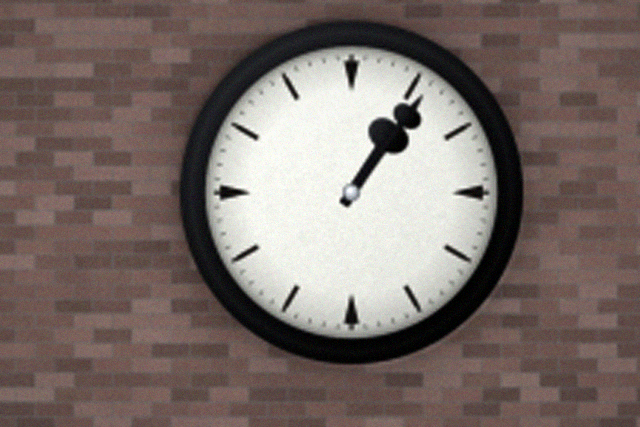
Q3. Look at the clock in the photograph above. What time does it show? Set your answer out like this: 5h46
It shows 1h06
